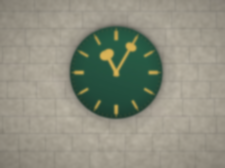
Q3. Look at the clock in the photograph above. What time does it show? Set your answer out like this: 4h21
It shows 11h05
